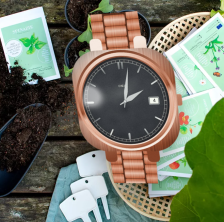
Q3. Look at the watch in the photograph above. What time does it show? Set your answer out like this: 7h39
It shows 2h02
